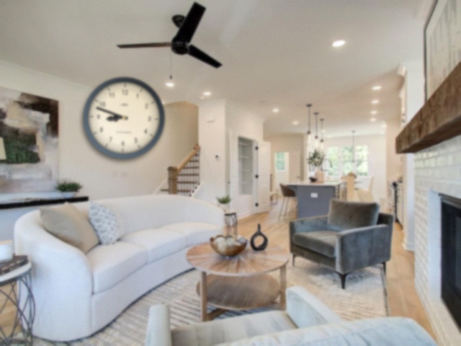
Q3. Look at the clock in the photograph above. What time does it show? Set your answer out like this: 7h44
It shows 8h48
